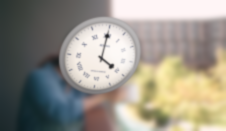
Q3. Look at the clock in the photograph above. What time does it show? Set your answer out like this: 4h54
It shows 4h00
